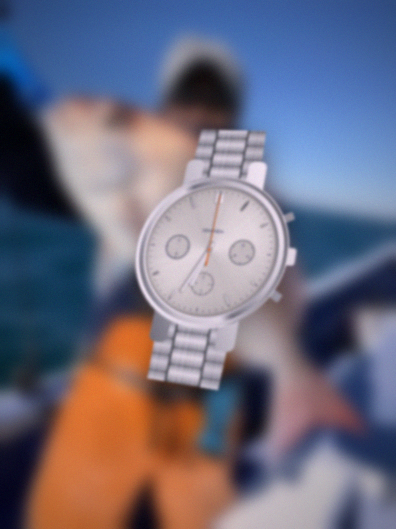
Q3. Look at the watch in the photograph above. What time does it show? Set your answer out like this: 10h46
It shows 6h34
